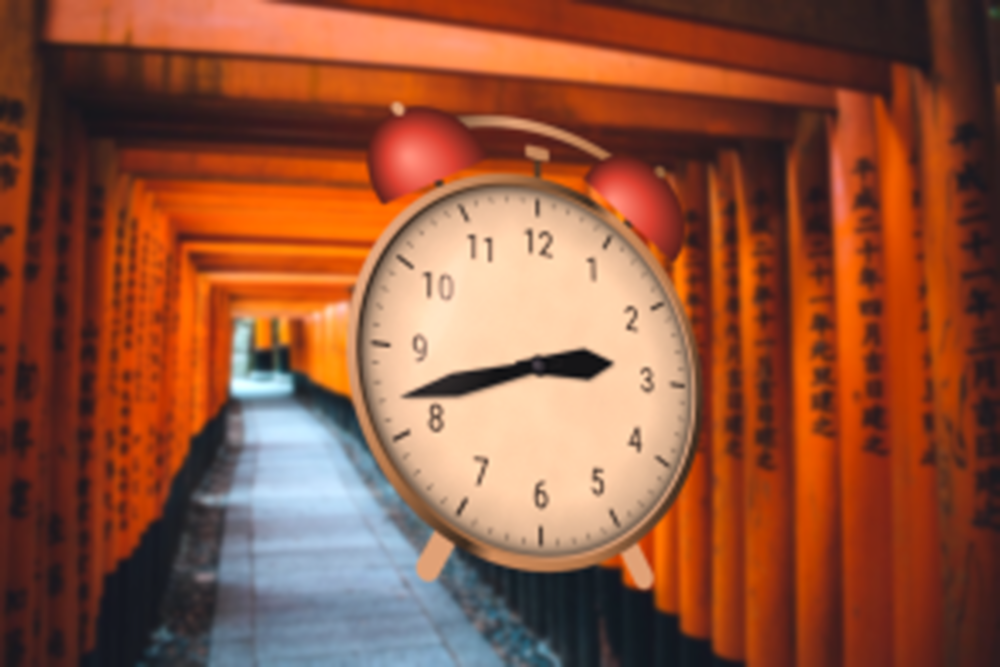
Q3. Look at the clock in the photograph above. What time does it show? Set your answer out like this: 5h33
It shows 2h42
